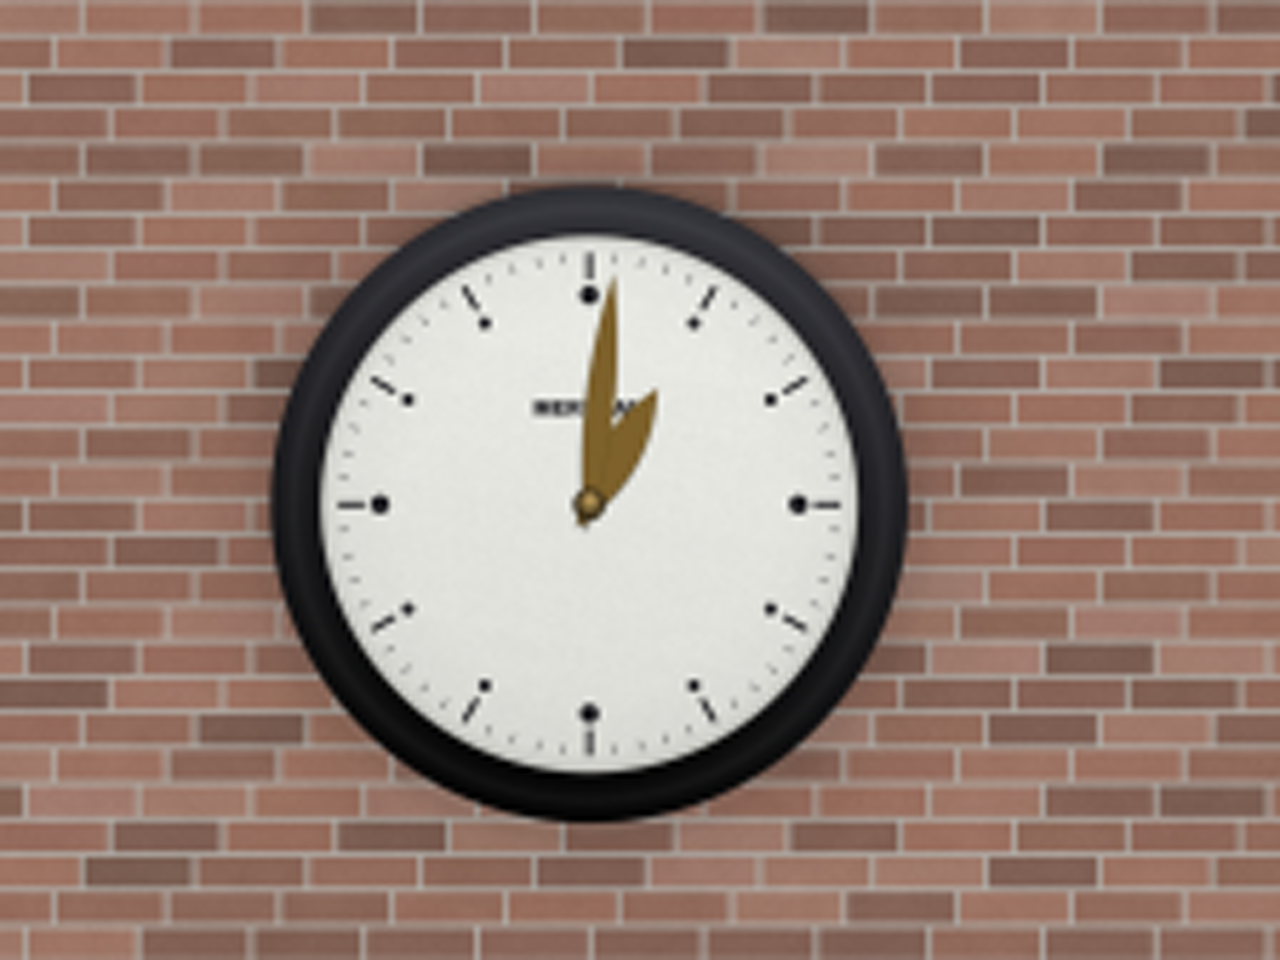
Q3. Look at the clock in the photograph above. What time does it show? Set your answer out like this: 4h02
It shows 1h01
